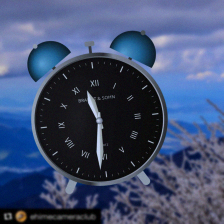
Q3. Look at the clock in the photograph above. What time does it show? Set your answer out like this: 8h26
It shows 11h31
